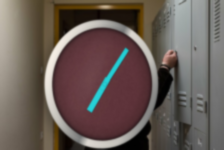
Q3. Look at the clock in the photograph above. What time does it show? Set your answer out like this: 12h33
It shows 7h06
